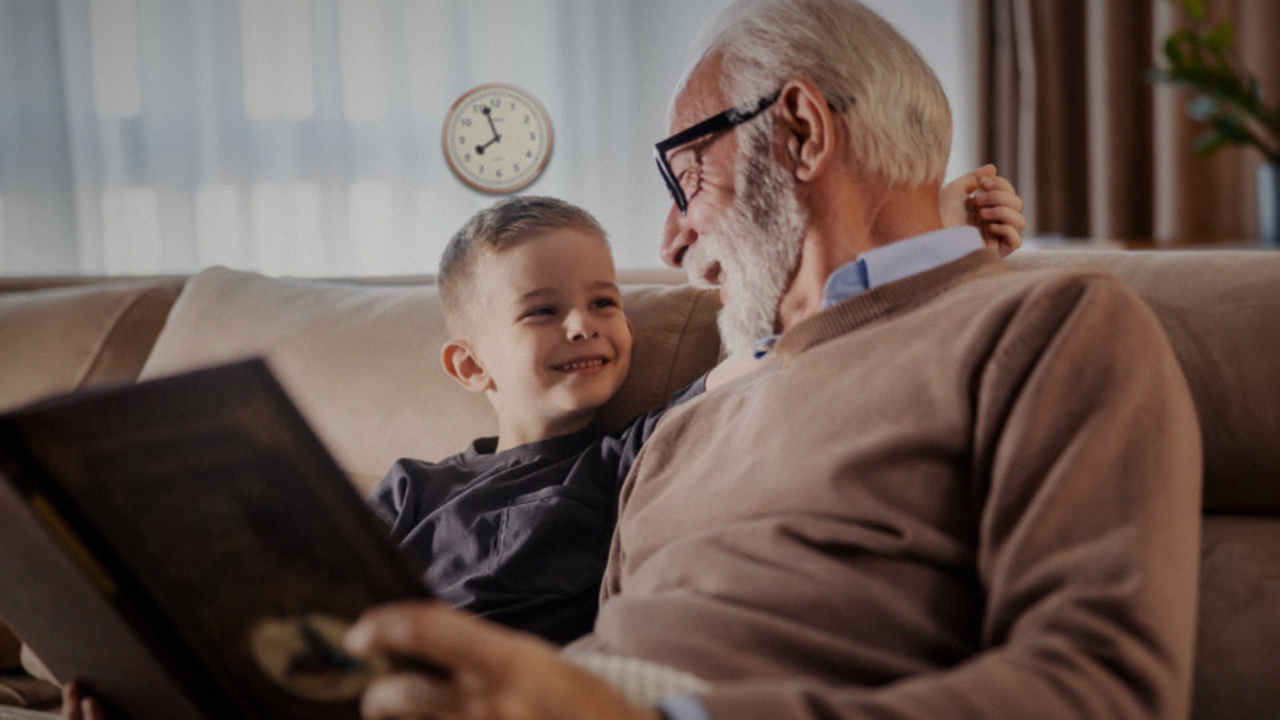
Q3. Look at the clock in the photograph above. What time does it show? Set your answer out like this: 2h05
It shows 7h57
